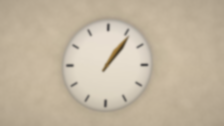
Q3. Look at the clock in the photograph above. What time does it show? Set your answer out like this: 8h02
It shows 1h06
